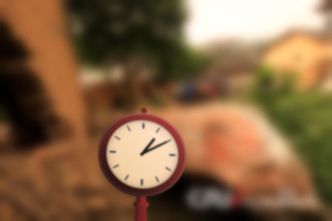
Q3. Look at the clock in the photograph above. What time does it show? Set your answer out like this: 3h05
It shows 1h10
